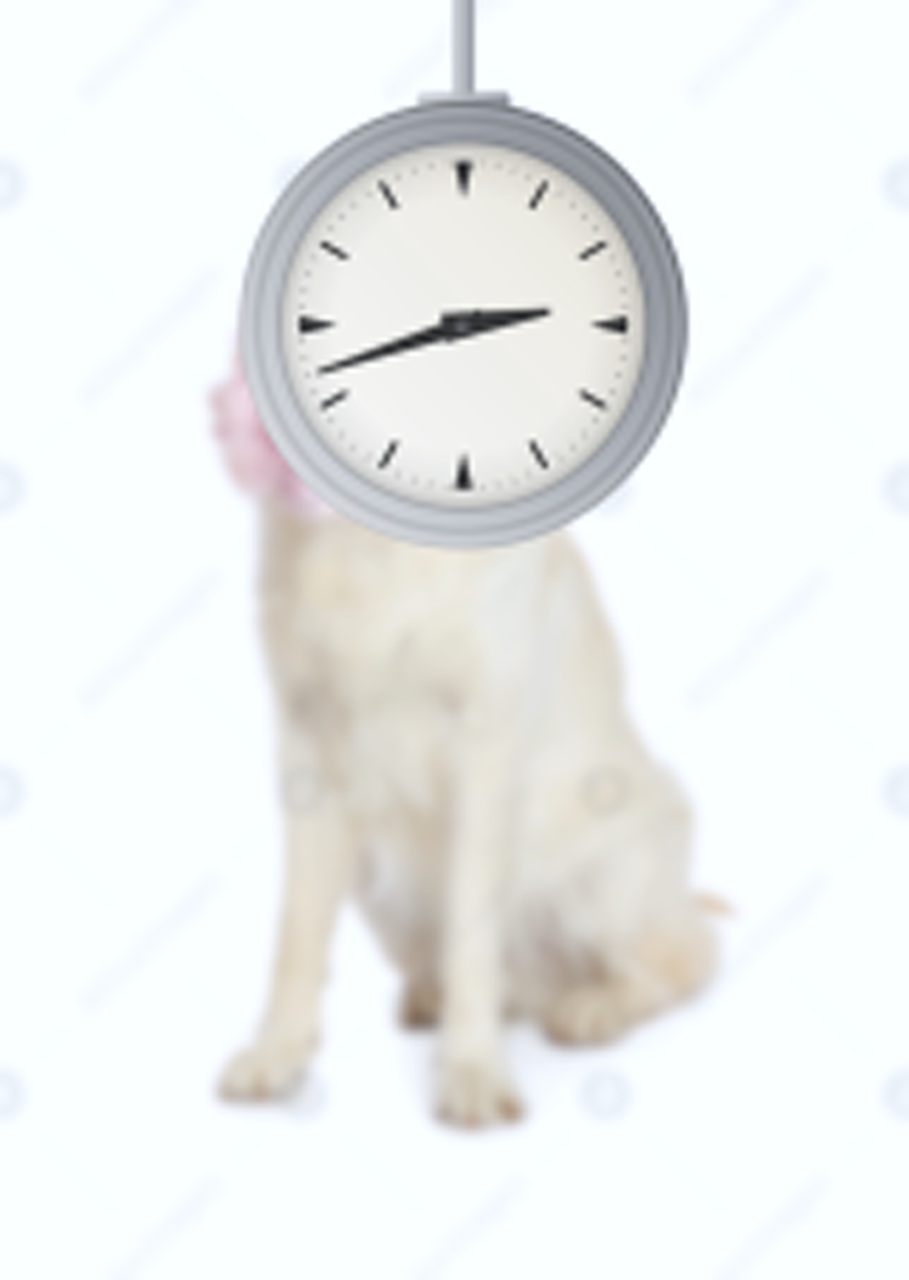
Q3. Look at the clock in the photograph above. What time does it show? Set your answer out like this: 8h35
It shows 2h42
